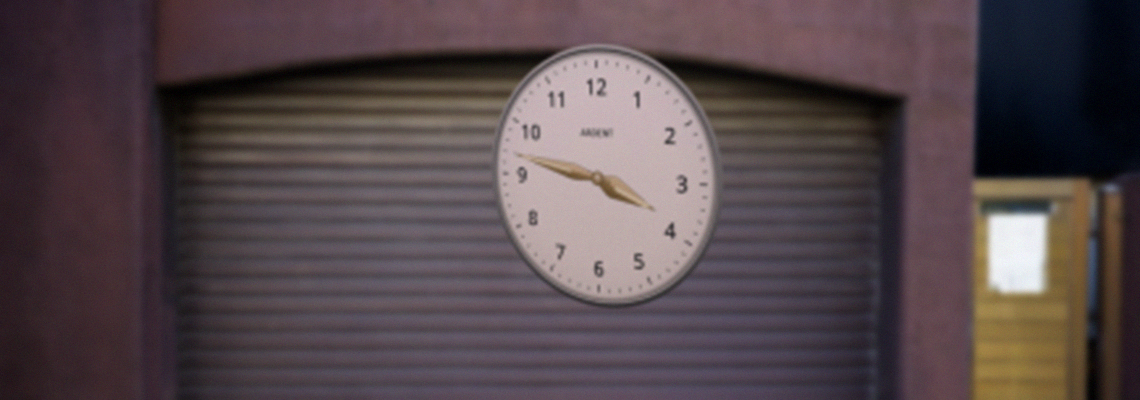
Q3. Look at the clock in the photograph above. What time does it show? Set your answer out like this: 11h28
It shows 3h47
